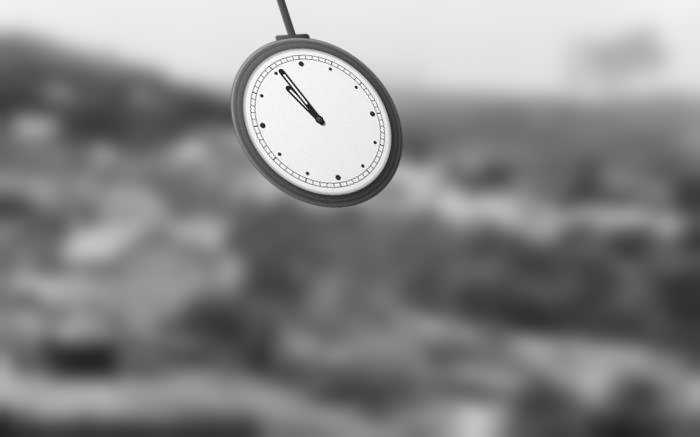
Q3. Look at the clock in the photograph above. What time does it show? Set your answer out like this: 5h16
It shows 10h56
